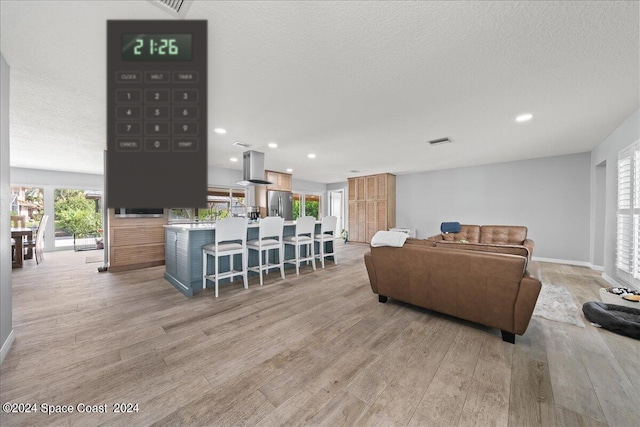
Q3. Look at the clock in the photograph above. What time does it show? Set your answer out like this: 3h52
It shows 21h26
